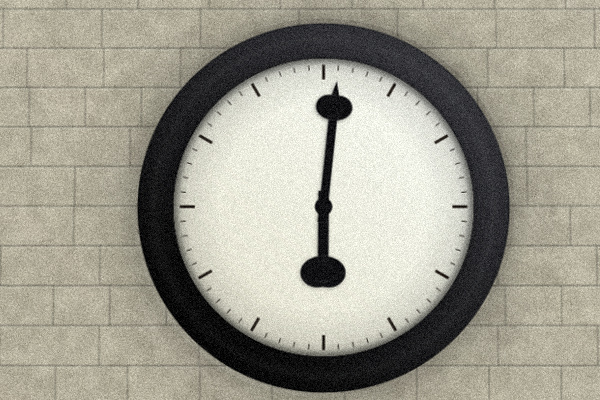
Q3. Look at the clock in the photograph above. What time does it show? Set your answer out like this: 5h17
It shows 6h01
